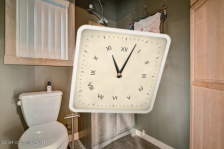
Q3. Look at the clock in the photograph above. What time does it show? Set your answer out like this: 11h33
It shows 11h03
